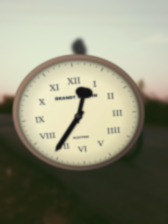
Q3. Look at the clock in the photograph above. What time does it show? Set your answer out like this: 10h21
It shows 12h36
